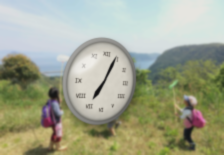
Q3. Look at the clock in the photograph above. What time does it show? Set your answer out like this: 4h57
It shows 7h04
